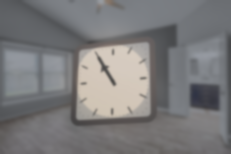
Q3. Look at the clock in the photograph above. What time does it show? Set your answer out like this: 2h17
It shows 10h55
